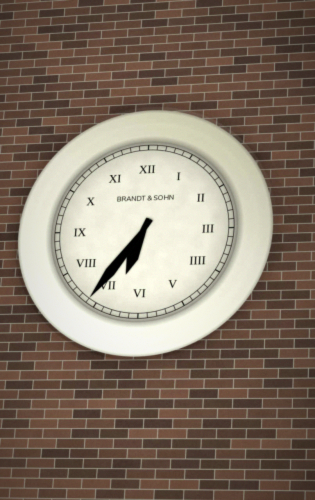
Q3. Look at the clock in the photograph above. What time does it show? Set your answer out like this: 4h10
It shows 6h36
